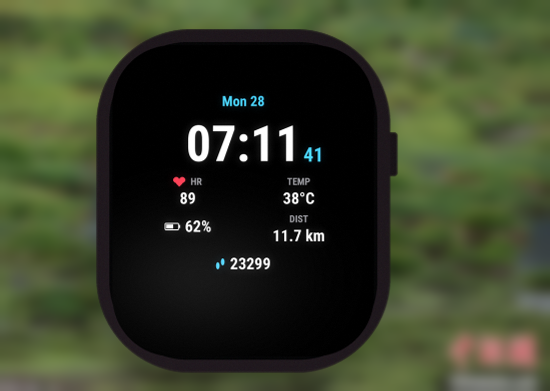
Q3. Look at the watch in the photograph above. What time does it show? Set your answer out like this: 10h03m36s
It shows 7h11m41s
